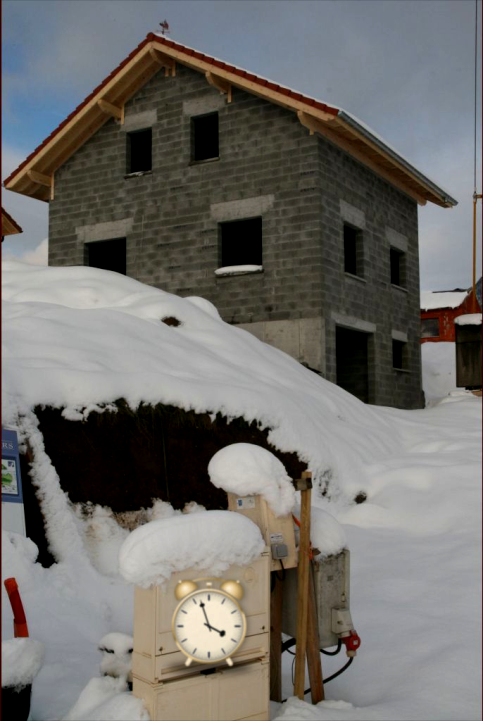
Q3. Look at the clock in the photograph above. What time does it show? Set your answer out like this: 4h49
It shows 3h57
